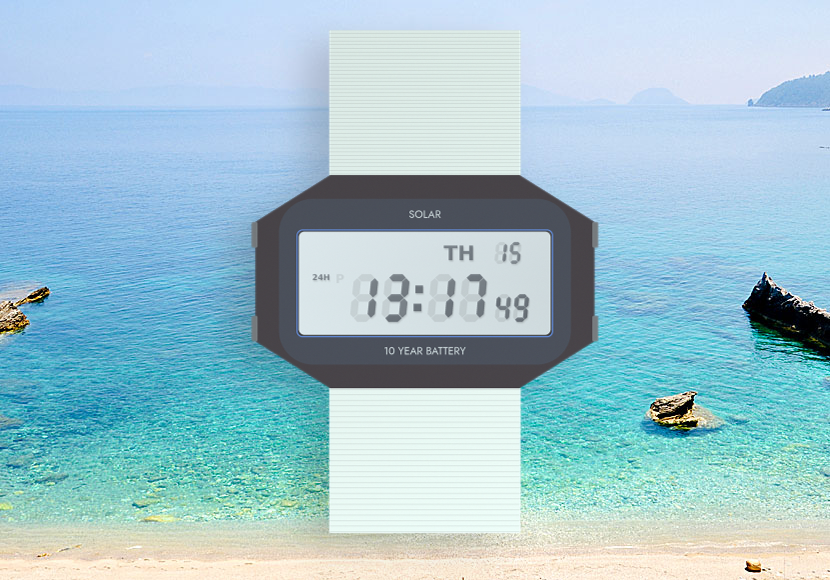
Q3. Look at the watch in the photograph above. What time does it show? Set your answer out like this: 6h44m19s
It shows 13h17m49s
